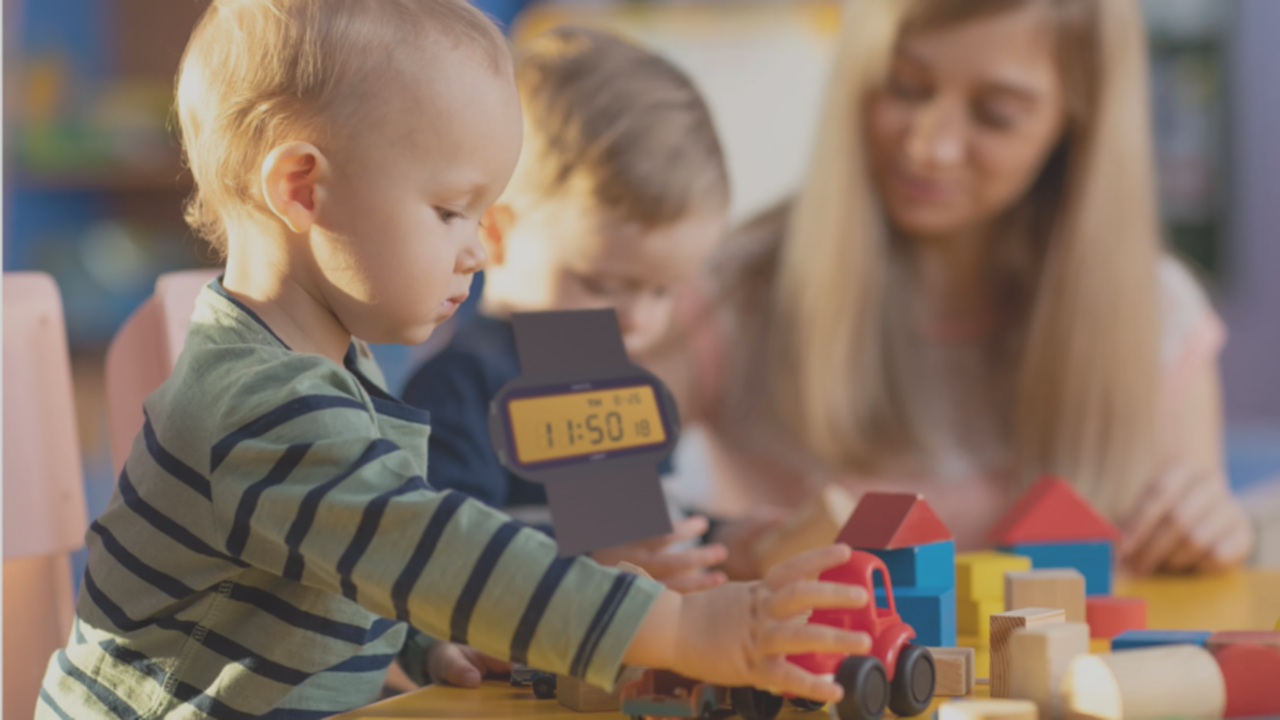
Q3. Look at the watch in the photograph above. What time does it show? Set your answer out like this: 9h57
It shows 11h50
